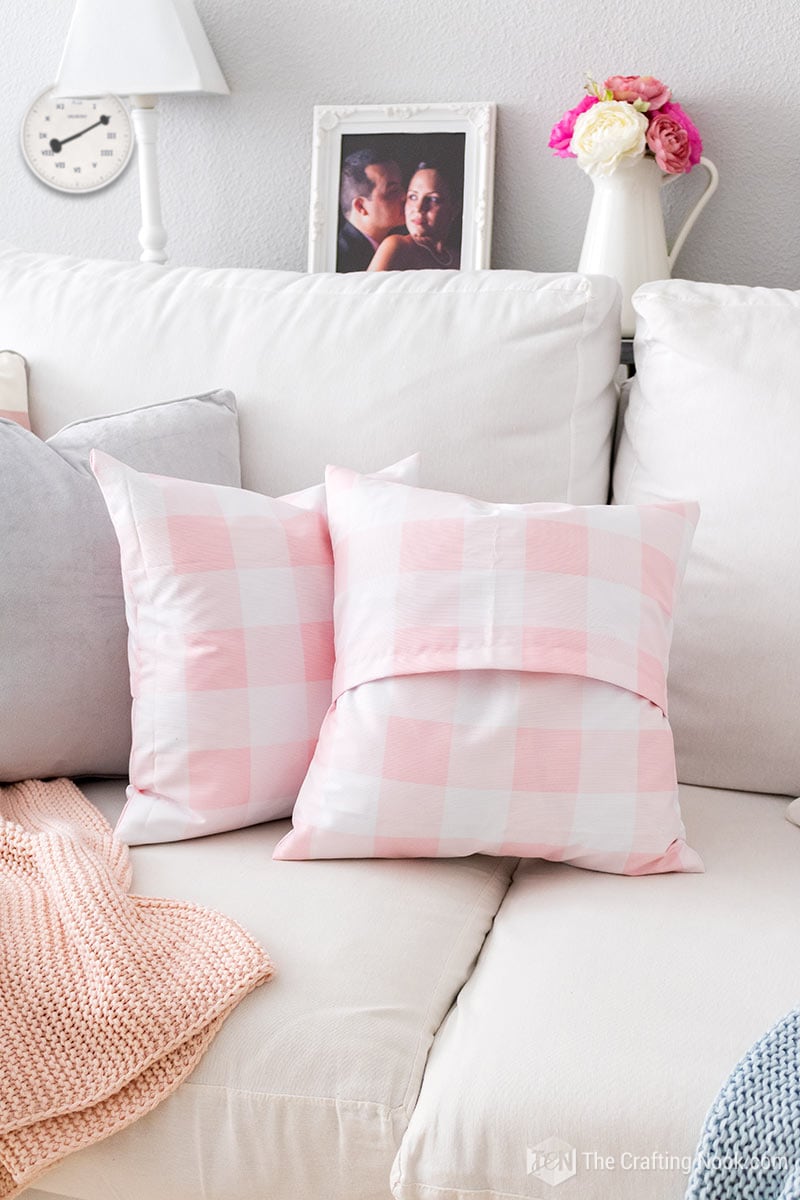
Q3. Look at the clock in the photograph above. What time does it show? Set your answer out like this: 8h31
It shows 8h10
